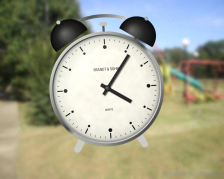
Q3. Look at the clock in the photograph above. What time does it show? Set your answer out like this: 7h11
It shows 4h06
